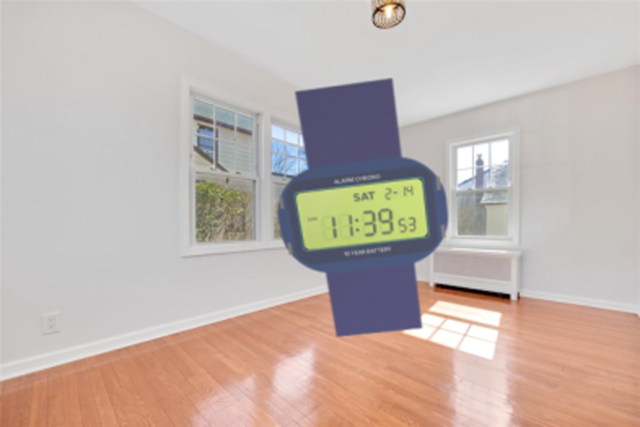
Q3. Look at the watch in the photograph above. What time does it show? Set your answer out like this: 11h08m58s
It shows 11h39m53s
